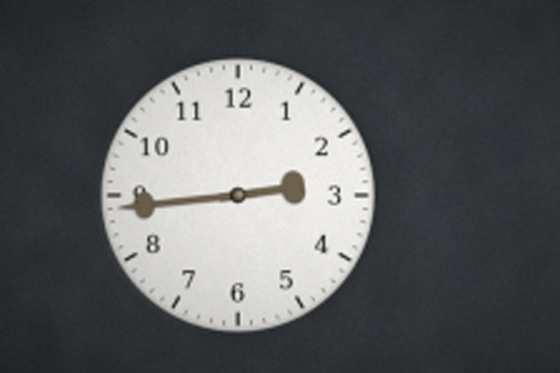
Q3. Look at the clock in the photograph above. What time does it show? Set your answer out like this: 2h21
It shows 2h44
